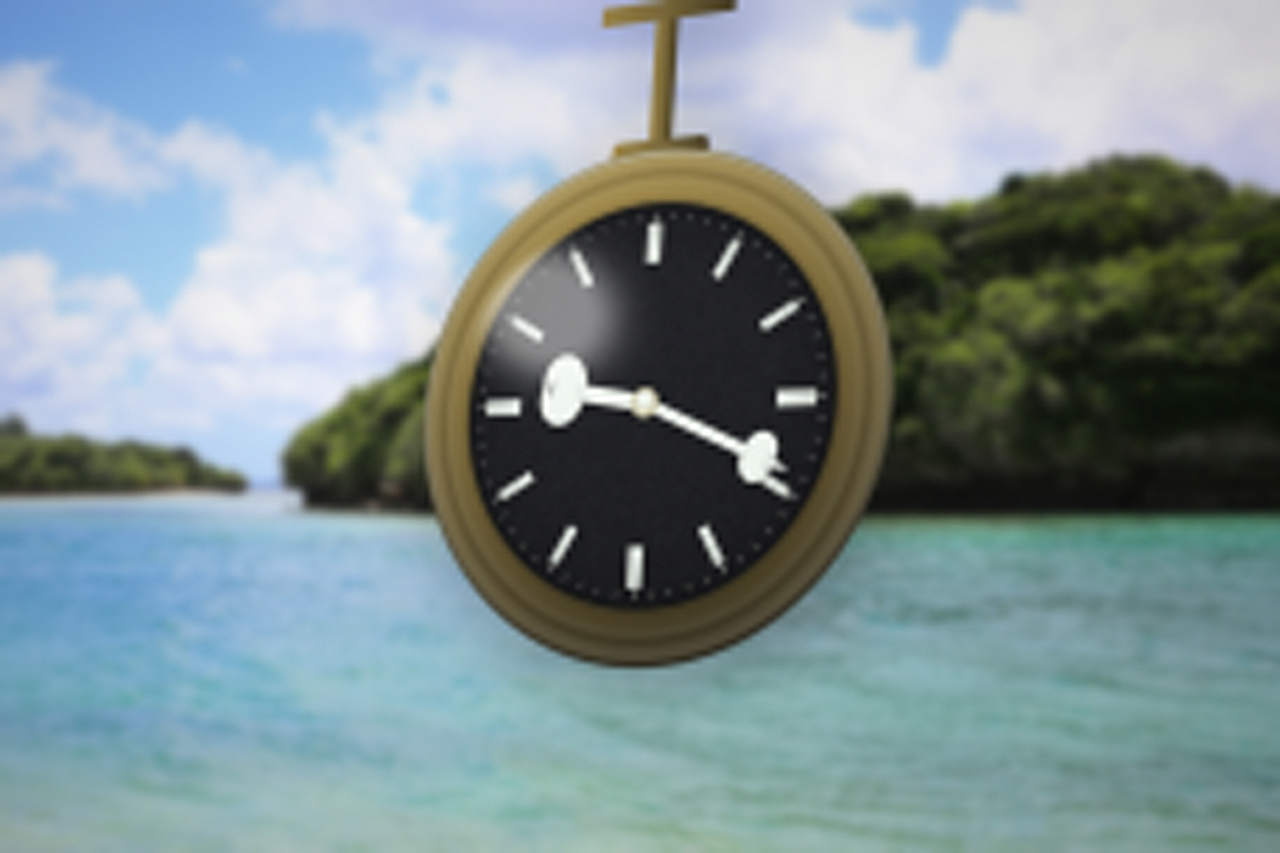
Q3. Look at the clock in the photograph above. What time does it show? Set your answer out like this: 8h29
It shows 9h19
